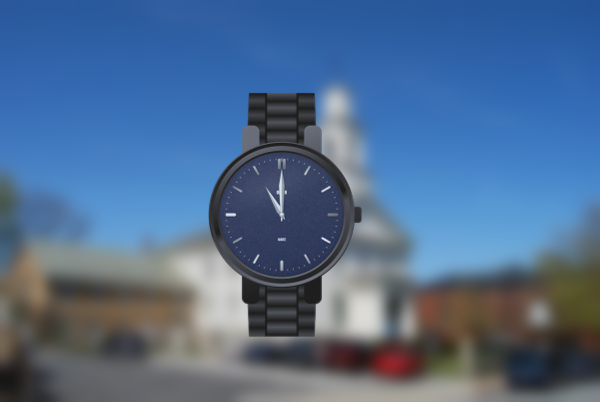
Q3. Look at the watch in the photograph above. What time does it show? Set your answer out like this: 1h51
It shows 11h00
